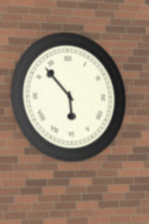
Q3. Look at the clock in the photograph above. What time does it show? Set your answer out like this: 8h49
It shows 5h53
